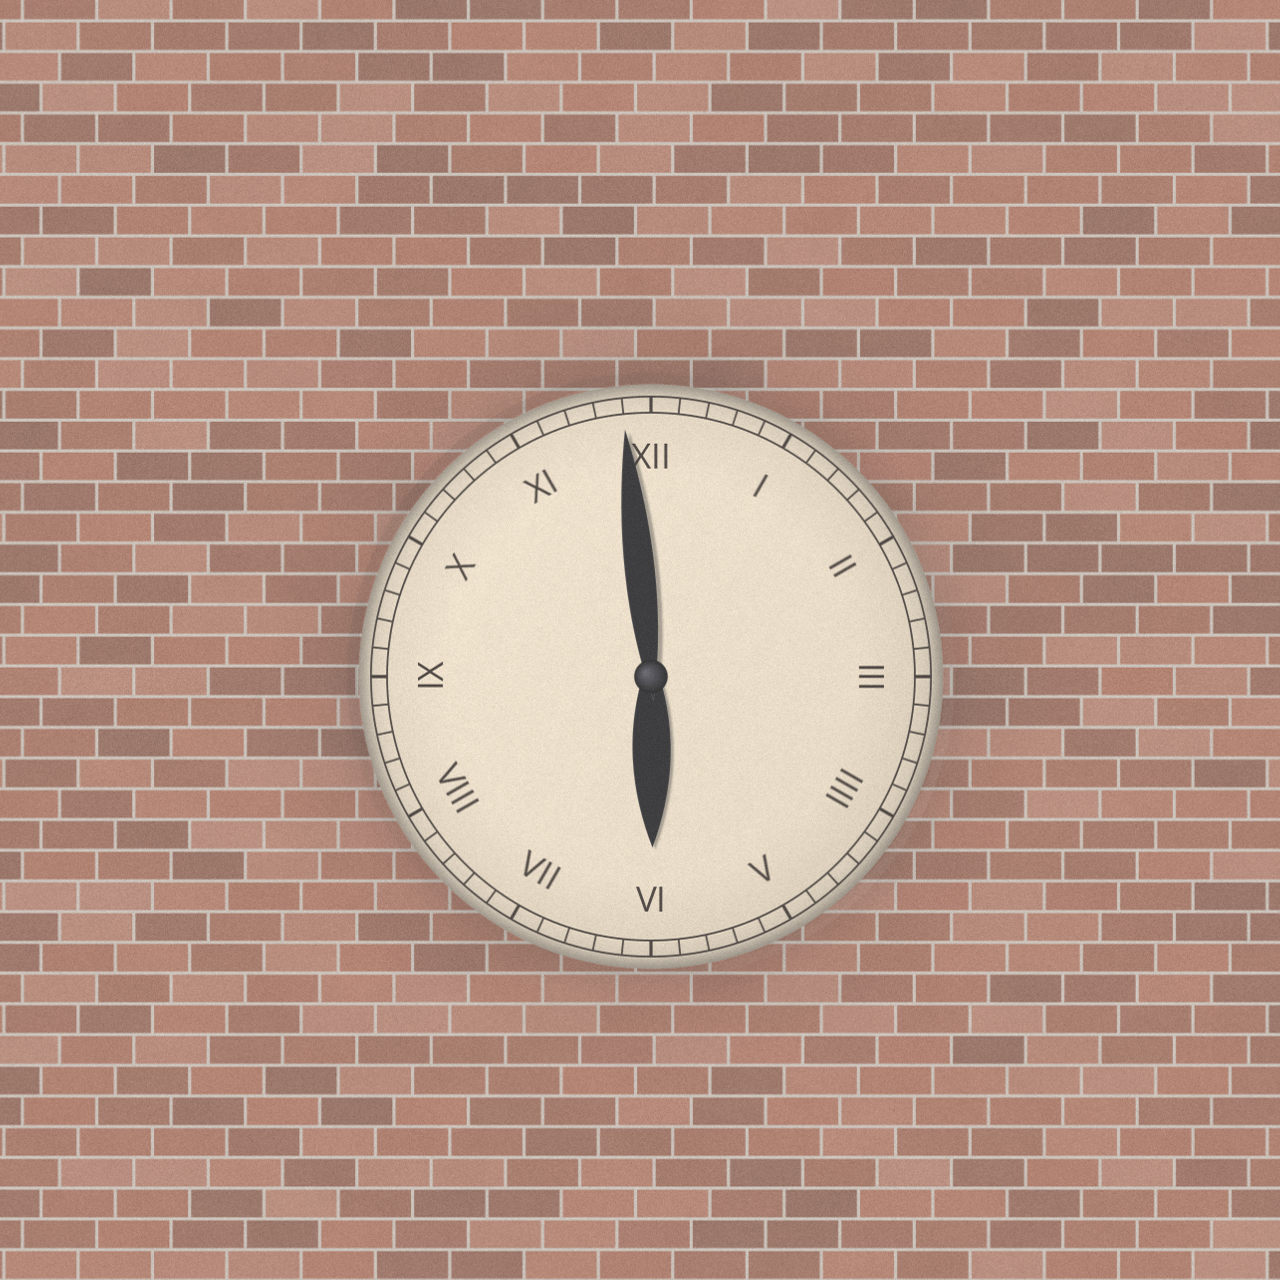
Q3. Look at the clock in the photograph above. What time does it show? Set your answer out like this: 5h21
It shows 5h59
